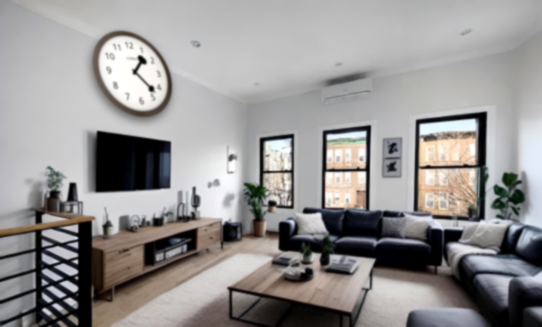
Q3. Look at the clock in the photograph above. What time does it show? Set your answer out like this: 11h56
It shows 1h23
